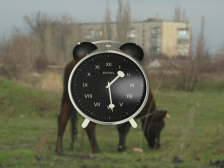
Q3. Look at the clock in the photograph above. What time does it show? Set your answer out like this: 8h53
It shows 1h29
